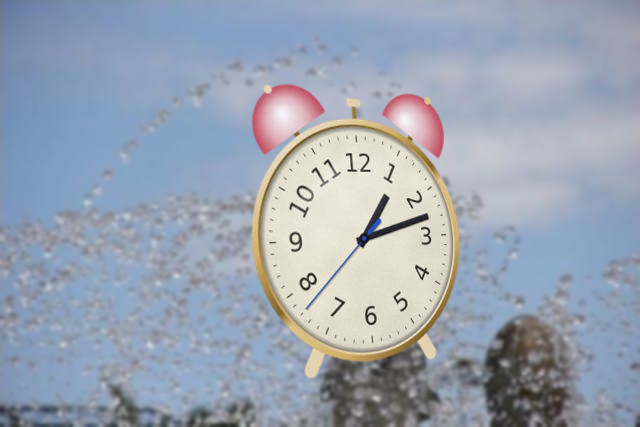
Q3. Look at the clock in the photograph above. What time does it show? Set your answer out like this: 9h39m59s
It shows 1h12m38s
